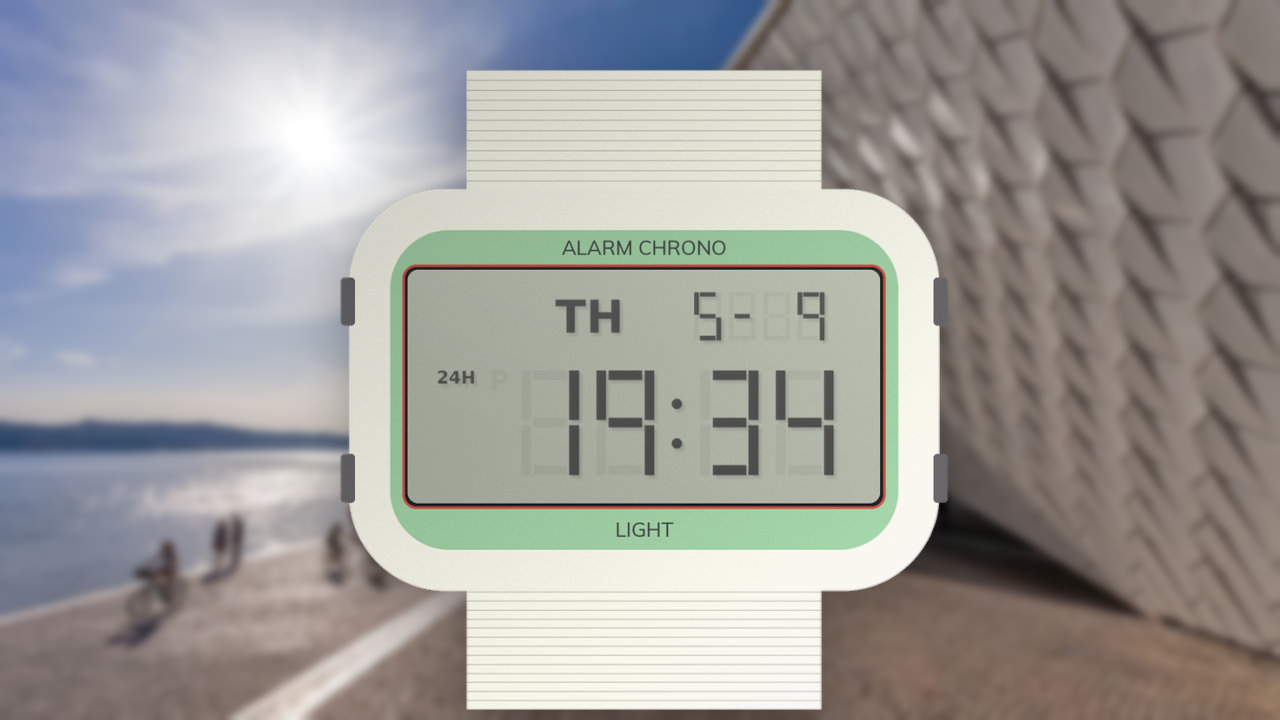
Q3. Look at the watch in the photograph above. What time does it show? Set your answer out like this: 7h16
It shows 19h34
